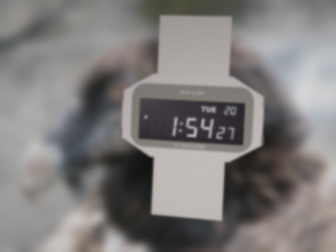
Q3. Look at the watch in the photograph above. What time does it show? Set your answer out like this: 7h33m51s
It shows 1h54m27s
